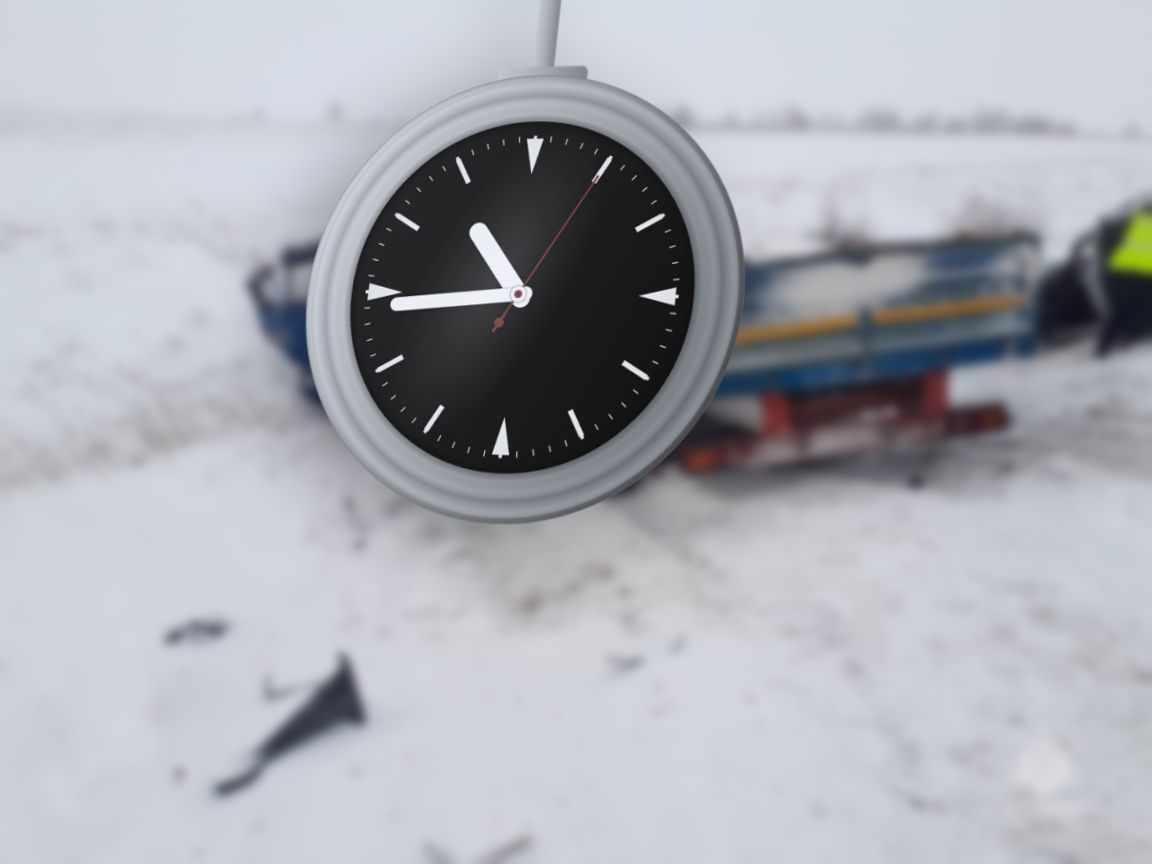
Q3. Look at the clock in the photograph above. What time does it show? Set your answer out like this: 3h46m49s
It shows 10h44m05s
